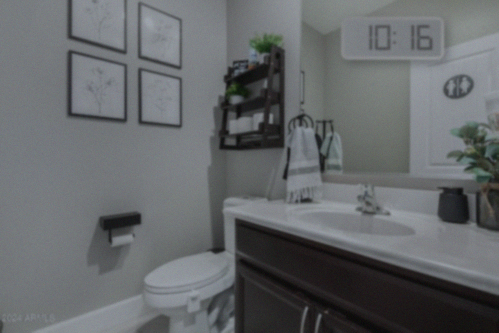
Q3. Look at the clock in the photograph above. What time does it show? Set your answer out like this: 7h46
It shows 10h16
